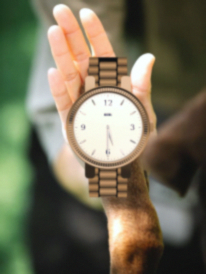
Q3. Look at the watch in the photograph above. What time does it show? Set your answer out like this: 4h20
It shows 5h30
